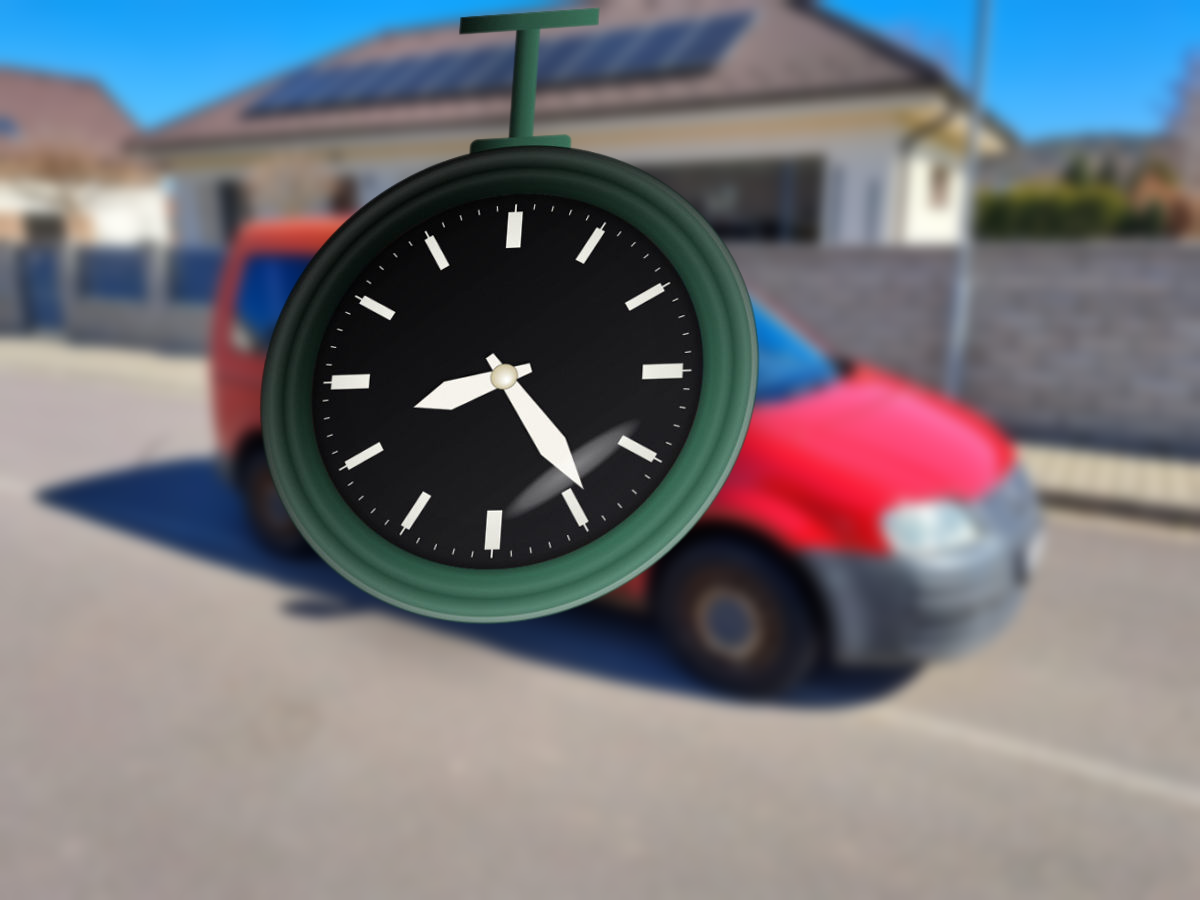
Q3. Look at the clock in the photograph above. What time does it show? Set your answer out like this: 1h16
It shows 8h24
